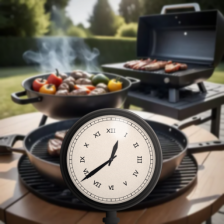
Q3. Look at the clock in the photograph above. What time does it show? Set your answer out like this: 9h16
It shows 12h39
